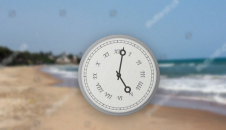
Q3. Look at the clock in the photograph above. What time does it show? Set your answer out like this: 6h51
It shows 5h02
